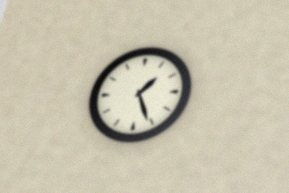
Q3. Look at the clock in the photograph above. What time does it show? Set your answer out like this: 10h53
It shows 1h26
